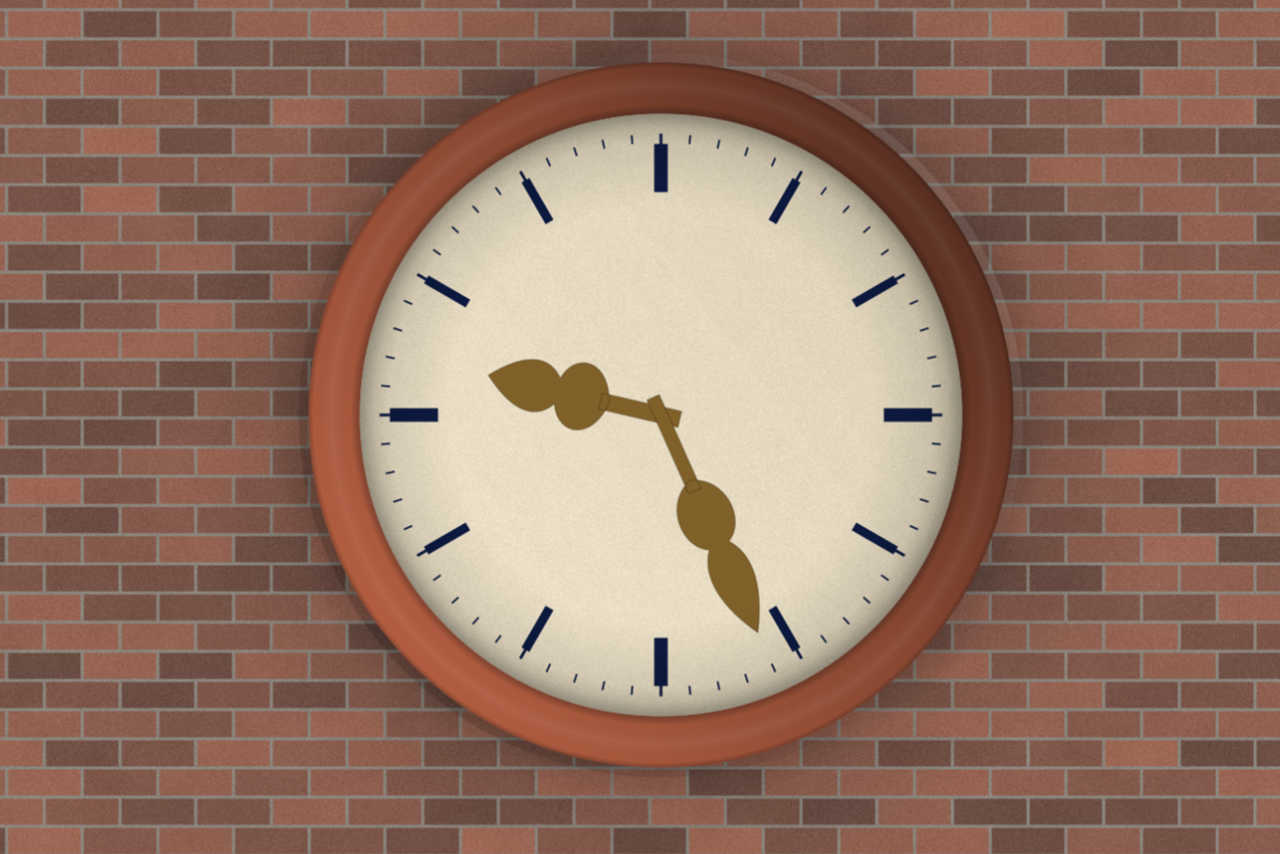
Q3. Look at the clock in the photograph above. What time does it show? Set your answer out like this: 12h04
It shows 9h26
